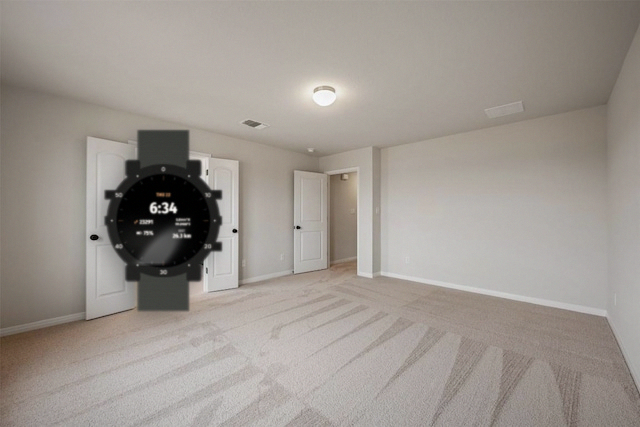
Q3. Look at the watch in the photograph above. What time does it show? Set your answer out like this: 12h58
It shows 6h34
